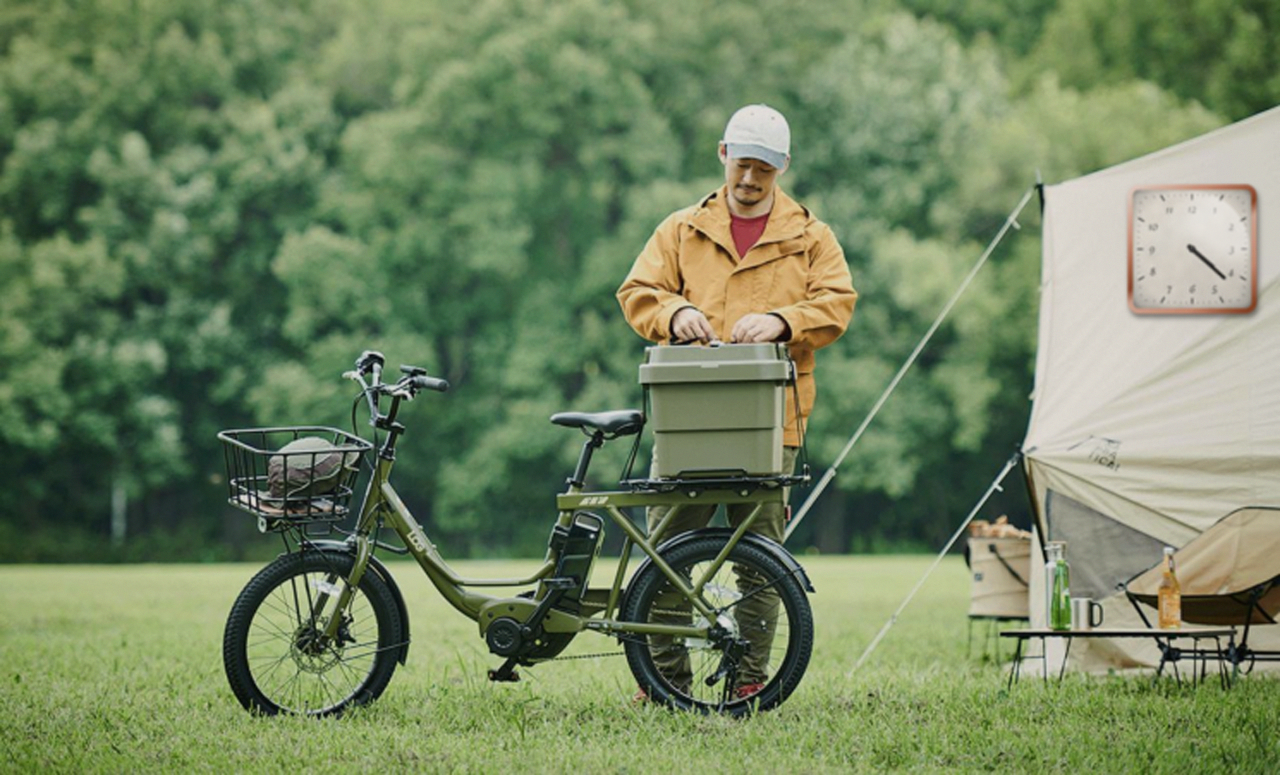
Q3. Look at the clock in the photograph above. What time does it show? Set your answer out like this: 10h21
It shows 4h22
